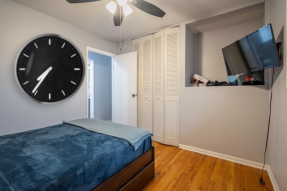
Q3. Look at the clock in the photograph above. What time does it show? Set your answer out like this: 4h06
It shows 7h36
